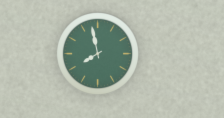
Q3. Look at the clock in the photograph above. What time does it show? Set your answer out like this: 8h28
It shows 7h58
